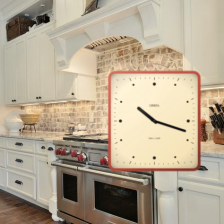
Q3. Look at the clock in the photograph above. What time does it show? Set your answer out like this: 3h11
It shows 10h18
